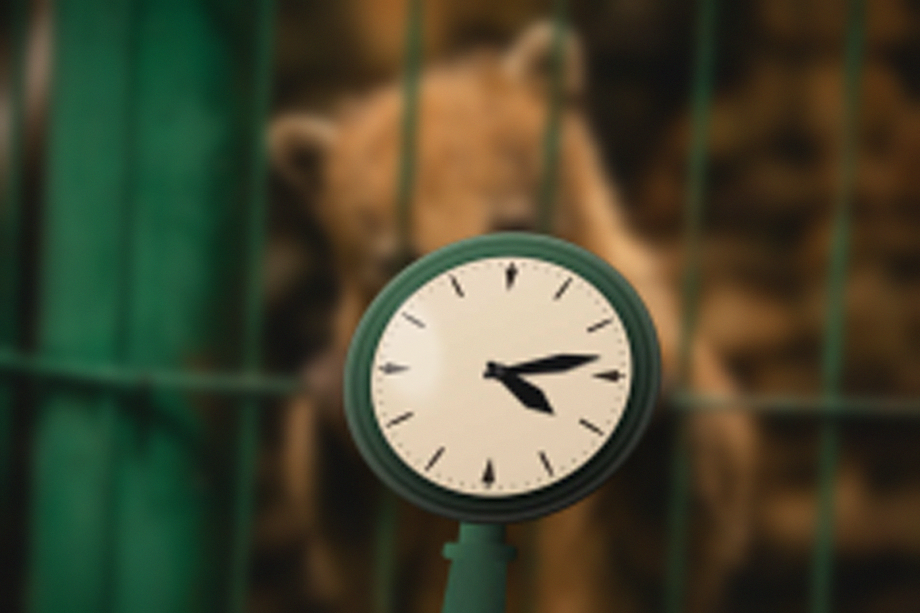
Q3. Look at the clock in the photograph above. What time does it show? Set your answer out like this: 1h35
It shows 4h13
